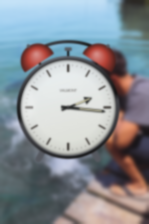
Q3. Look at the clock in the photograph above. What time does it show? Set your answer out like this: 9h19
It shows 2h16
